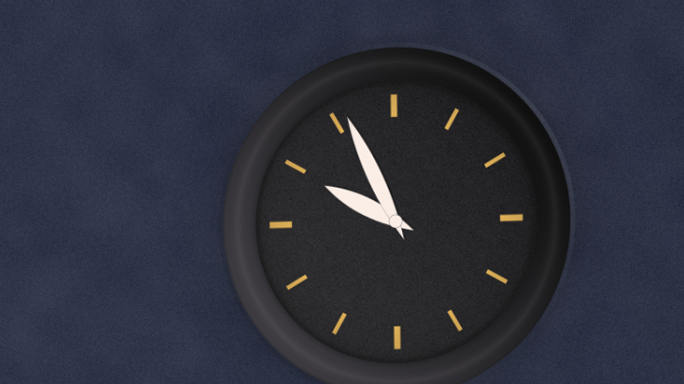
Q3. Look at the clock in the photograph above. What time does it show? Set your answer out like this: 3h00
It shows 9h56
